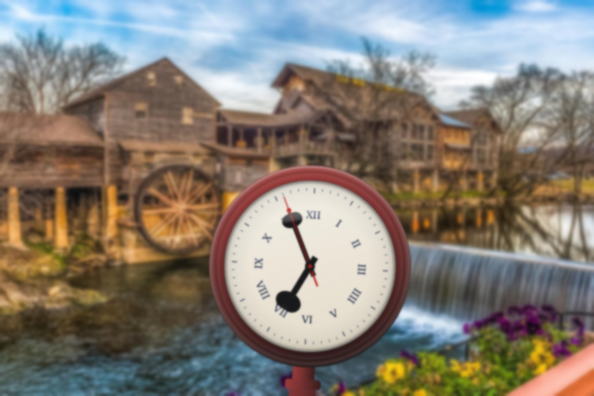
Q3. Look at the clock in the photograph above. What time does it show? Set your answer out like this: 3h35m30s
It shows 6h55m56s
